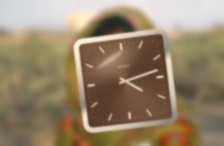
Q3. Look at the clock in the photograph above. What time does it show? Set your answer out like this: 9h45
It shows 4h13
